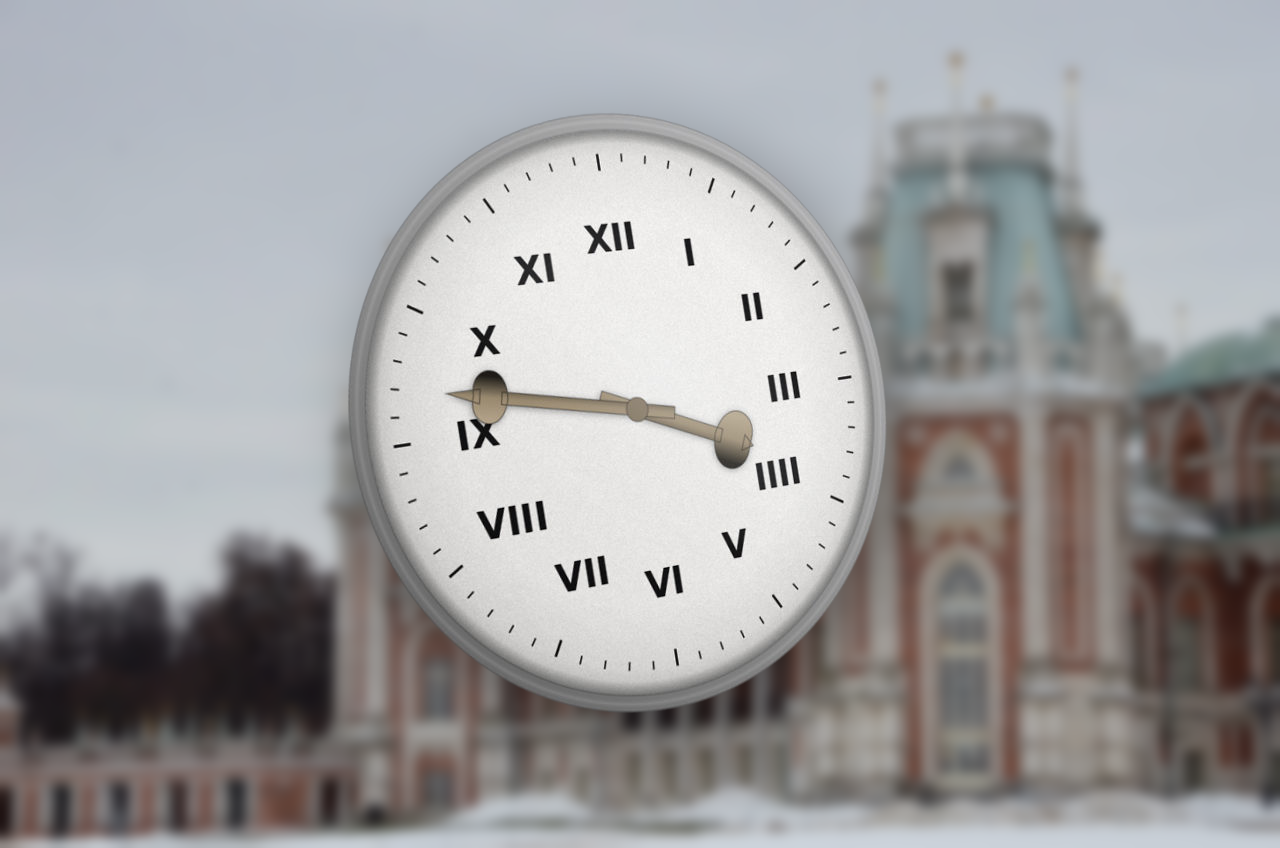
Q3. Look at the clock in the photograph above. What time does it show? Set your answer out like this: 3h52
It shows 3h47
